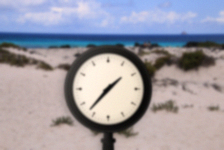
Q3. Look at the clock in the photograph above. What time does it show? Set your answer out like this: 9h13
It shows 1h37
